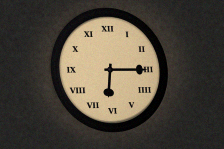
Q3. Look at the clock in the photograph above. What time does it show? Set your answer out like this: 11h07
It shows 6h15
